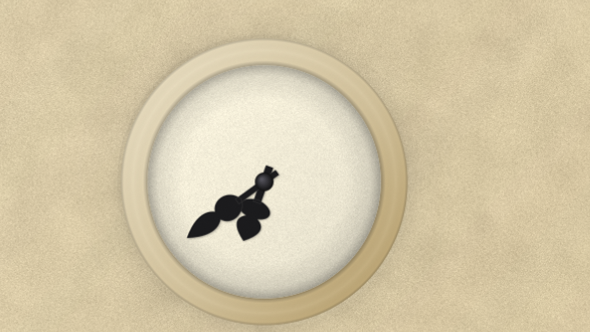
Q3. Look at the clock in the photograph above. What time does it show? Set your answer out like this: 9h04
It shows 6h39
